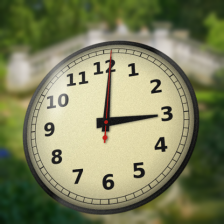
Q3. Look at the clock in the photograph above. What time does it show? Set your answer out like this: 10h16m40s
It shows 3h01m01s
